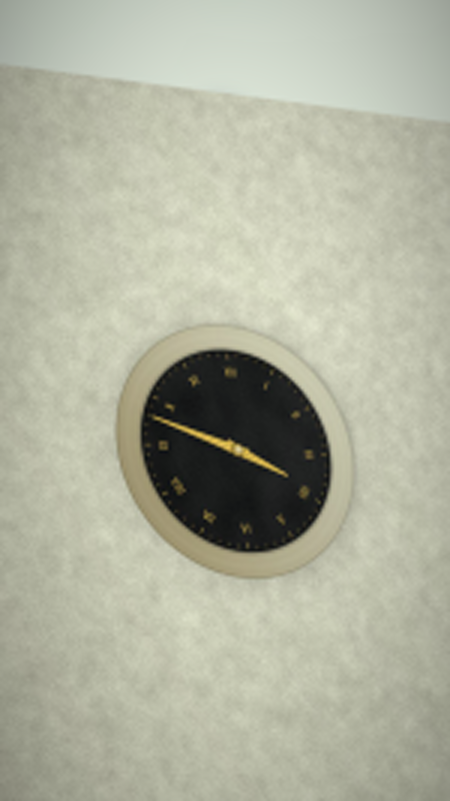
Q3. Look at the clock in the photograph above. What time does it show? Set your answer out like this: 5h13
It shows 3h48
